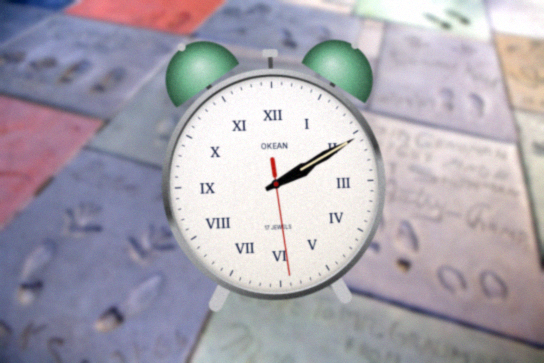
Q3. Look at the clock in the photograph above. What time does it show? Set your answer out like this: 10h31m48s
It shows 2h10m29s
